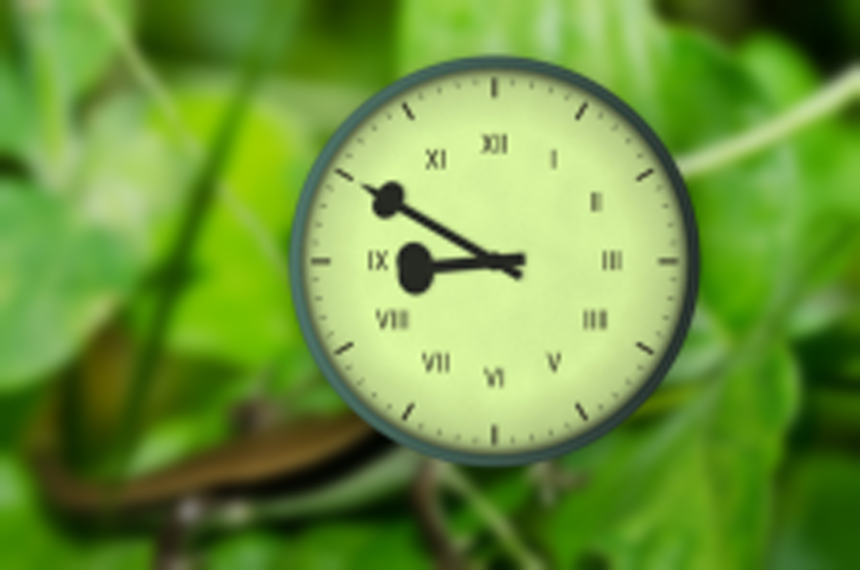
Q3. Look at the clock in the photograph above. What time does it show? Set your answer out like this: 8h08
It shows 8h50
